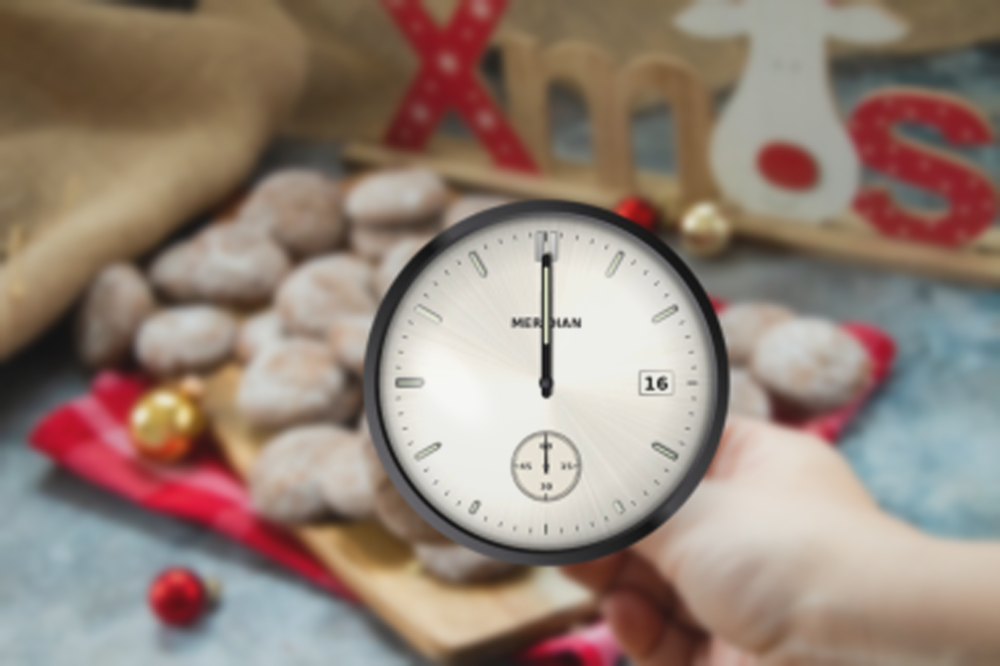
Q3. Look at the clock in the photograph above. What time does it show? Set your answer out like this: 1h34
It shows 12h00
